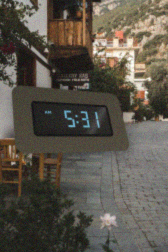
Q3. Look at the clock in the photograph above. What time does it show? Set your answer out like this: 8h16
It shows 5h31
